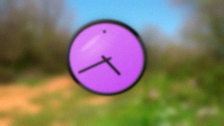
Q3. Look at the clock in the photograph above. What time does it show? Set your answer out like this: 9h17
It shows 4h41
